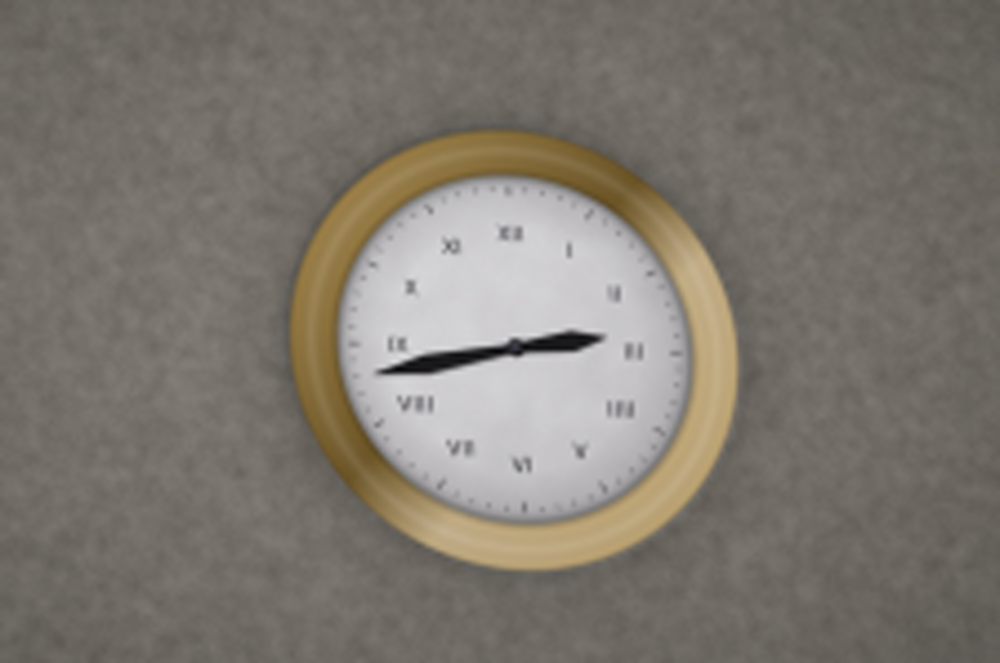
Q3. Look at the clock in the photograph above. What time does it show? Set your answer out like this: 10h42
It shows 2h43
